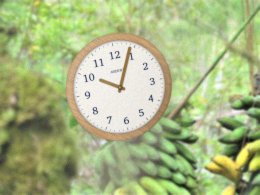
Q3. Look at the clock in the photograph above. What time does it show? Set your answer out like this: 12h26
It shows 10h04
